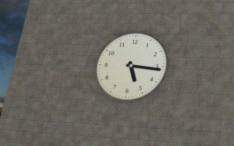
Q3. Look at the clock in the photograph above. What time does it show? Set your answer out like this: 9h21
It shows 5h16
